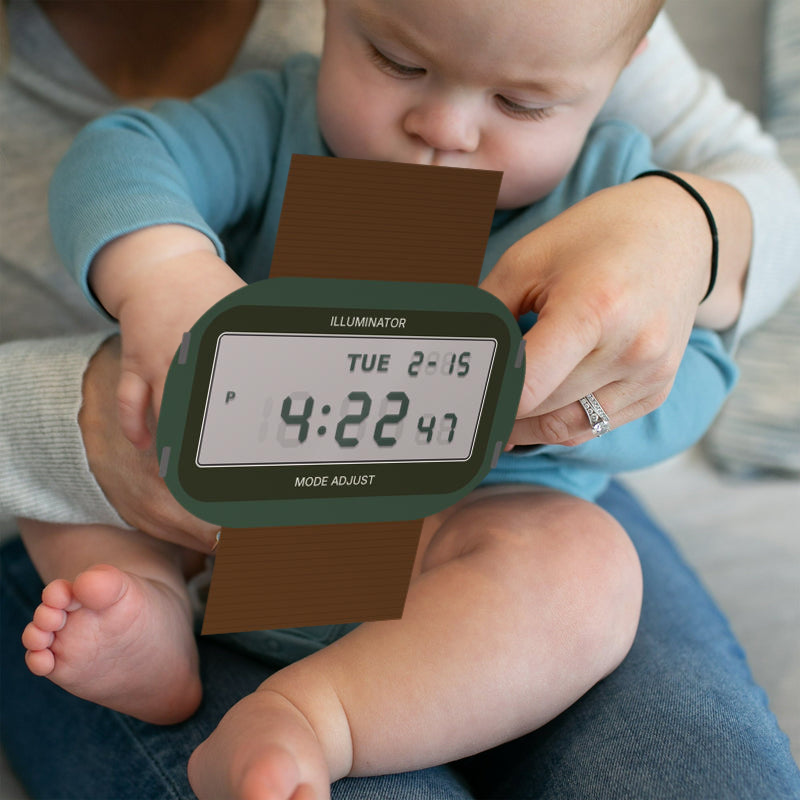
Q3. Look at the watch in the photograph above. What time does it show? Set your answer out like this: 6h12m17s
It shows 4h22m47s
